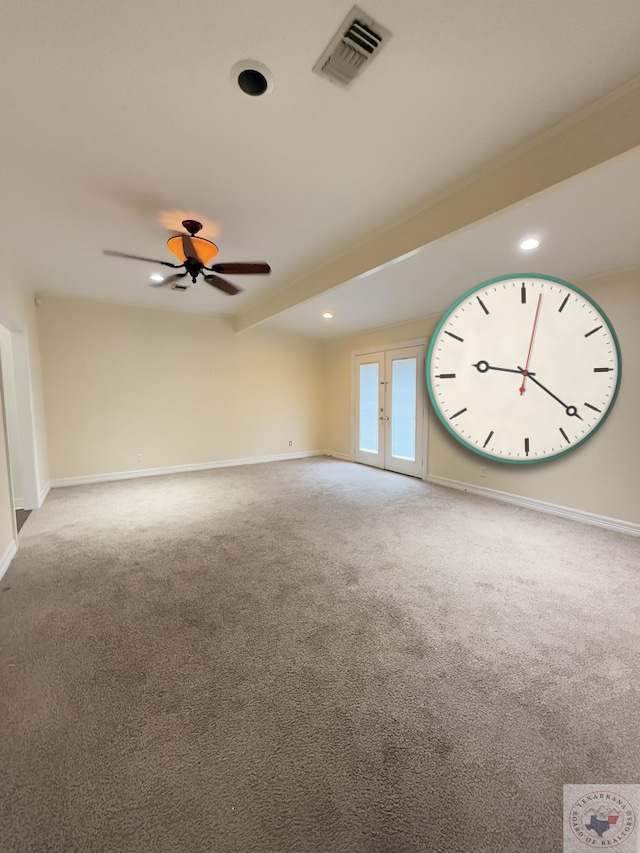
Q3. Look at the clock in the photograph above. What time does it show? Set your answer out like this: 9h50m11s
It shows 9h22m02s
